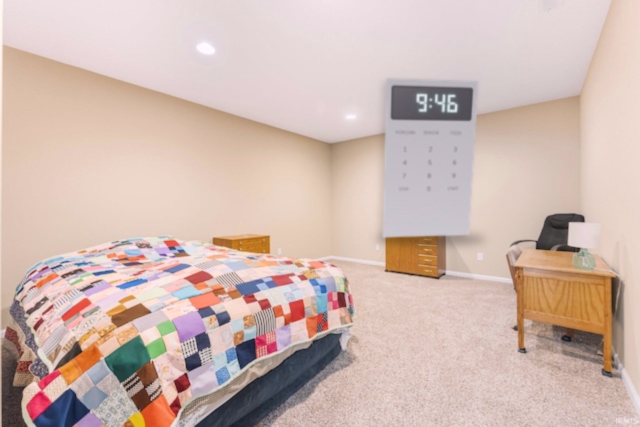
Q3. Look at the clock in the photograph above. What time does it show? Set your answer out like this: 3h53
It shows 9h46
